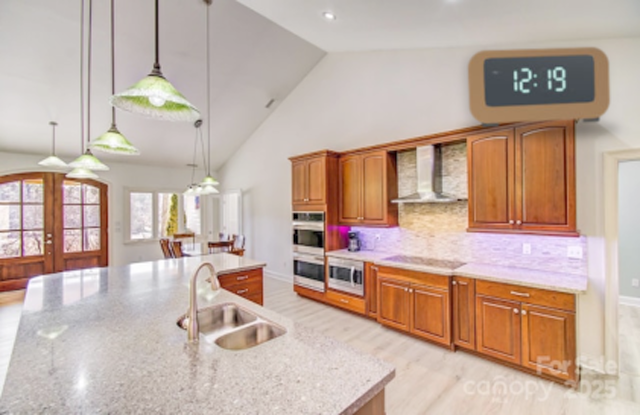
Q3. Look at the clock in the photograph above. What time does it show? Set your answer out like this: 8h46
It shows 12h19
